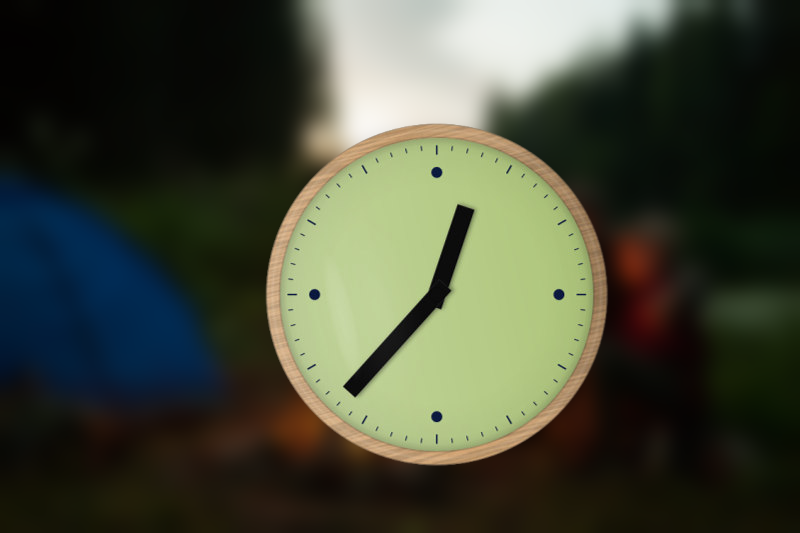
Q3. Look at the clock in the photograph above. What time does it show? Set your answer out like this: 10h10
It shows 12h37
